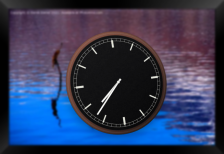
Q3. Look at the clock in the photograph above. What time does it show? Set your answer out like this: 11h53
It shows 7h37
